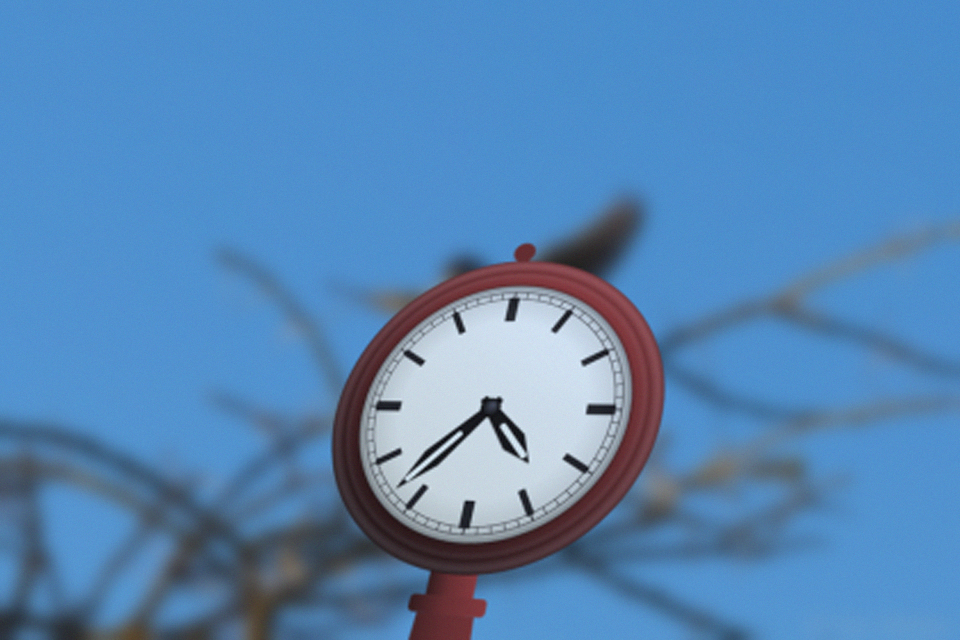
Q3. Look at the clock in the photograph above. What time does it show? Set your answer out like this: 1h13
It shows 4h37
